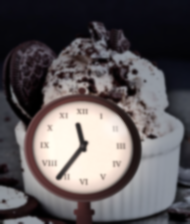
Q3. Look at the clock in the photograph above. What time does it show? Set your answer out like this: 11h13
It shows 11h36
